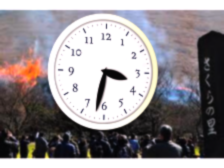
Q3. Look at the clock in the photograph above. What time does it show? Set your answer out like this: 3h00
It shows 3h32
